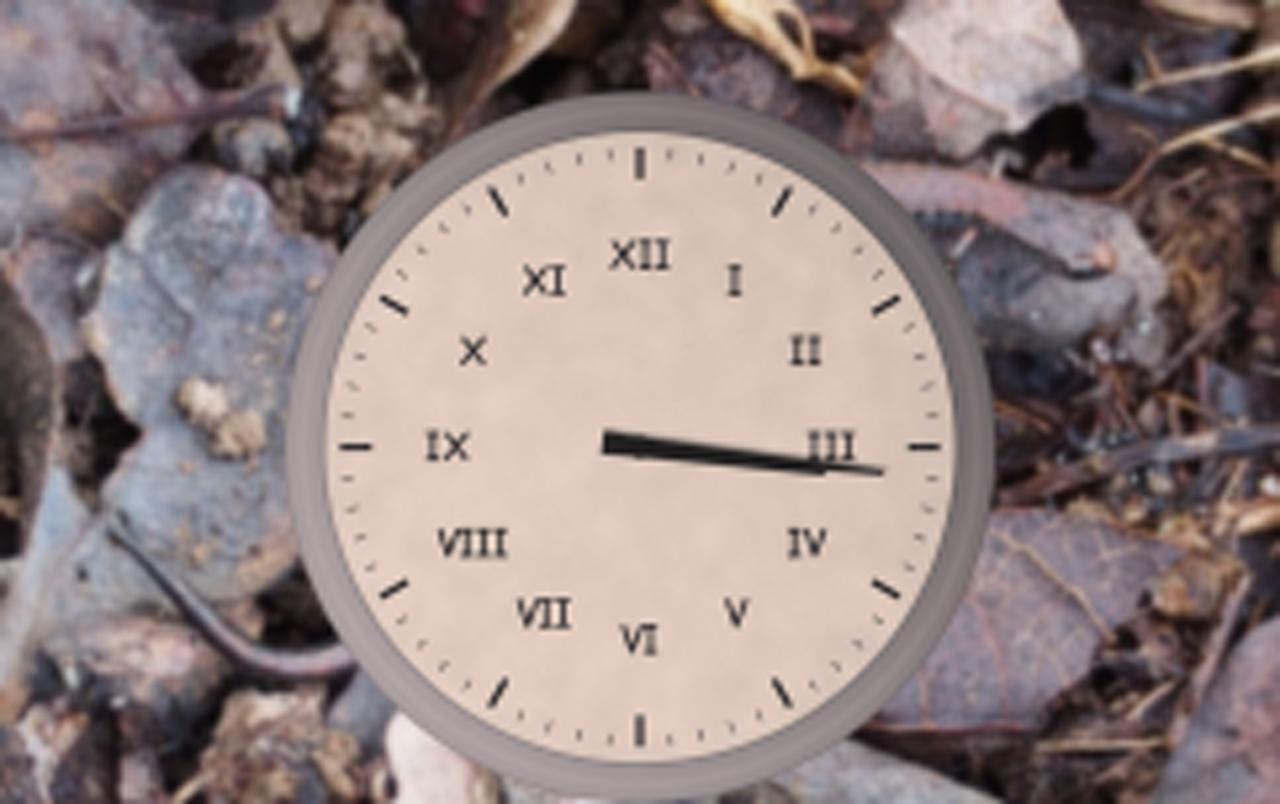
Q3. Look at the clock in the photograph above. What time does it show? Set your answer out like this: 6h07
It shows 3h16
